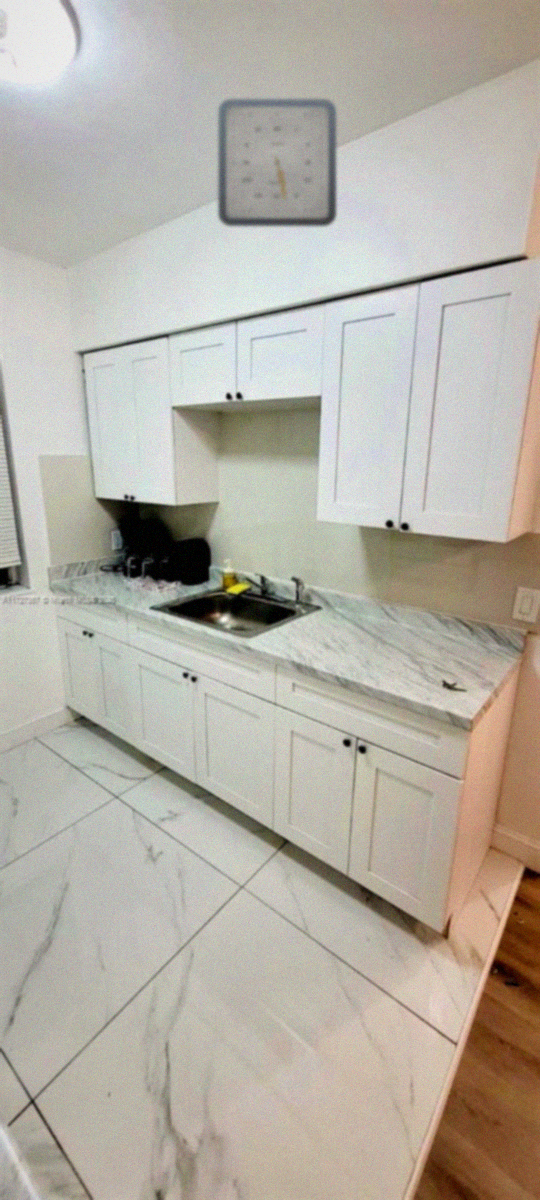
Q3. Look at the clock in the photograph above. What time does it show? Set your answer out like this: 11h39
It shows 5h28
